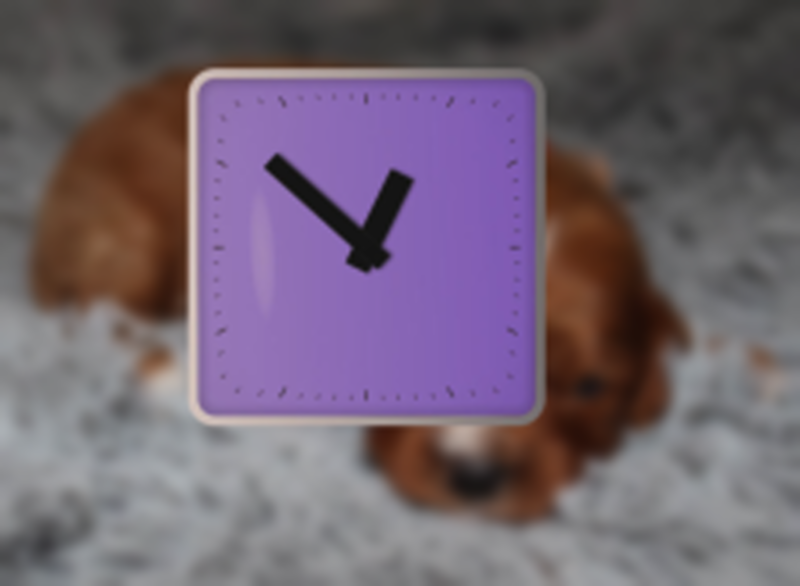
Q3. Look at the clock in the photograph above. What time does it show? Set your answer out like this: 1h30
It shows 12h52
